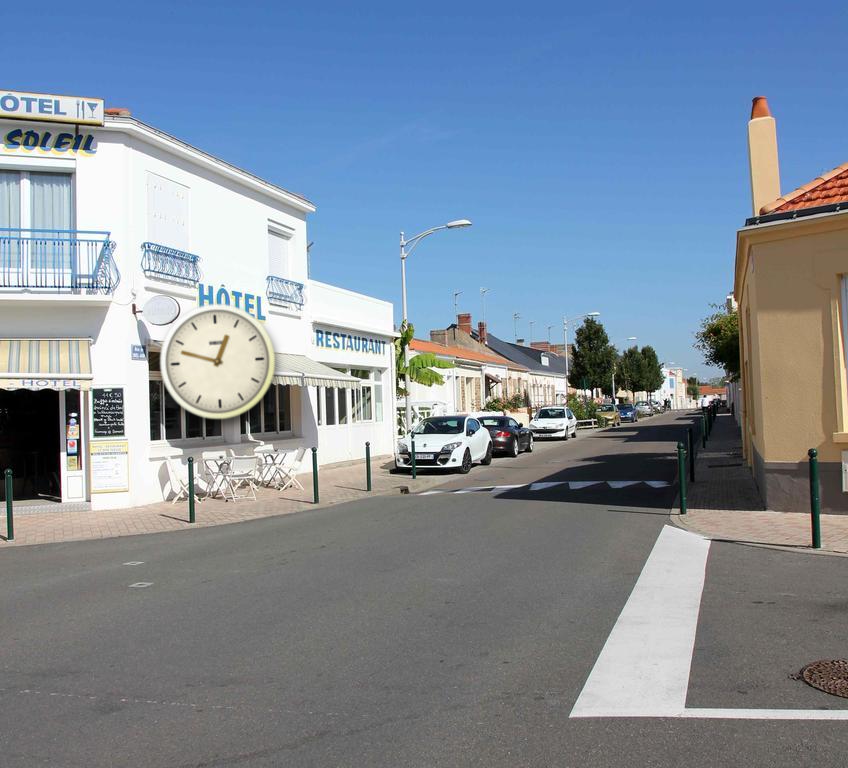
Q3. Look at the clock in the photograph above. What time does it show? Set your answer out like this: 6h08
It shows 12h48
